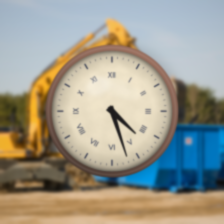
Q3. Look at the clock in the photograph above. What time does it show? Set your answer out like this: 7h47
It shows 4h27
